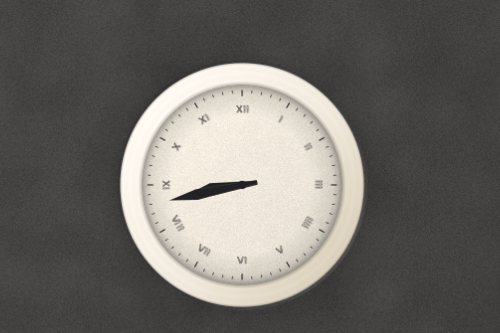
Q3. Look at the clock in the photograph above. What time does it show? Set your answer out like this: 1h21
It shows 8h43
